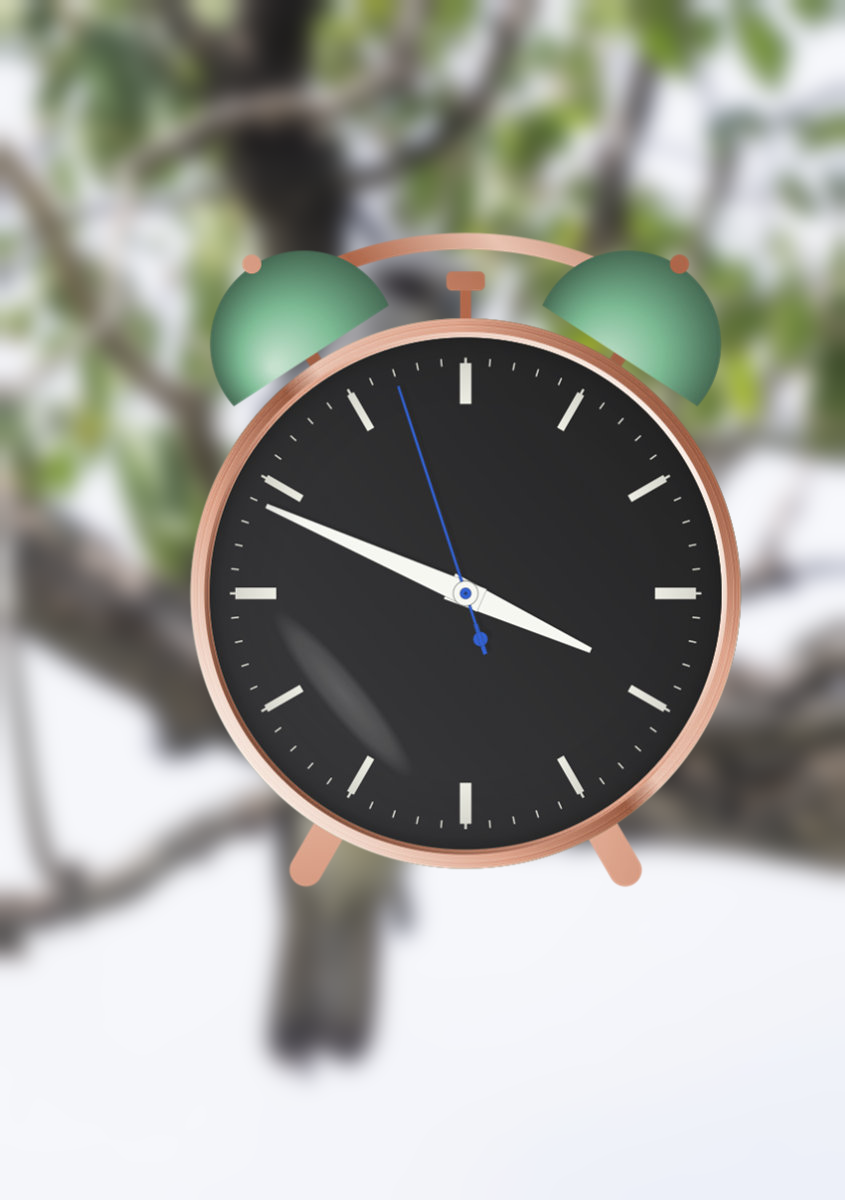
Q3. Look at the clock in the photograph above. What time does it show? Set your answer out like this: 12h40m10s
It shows 3h48m57s
